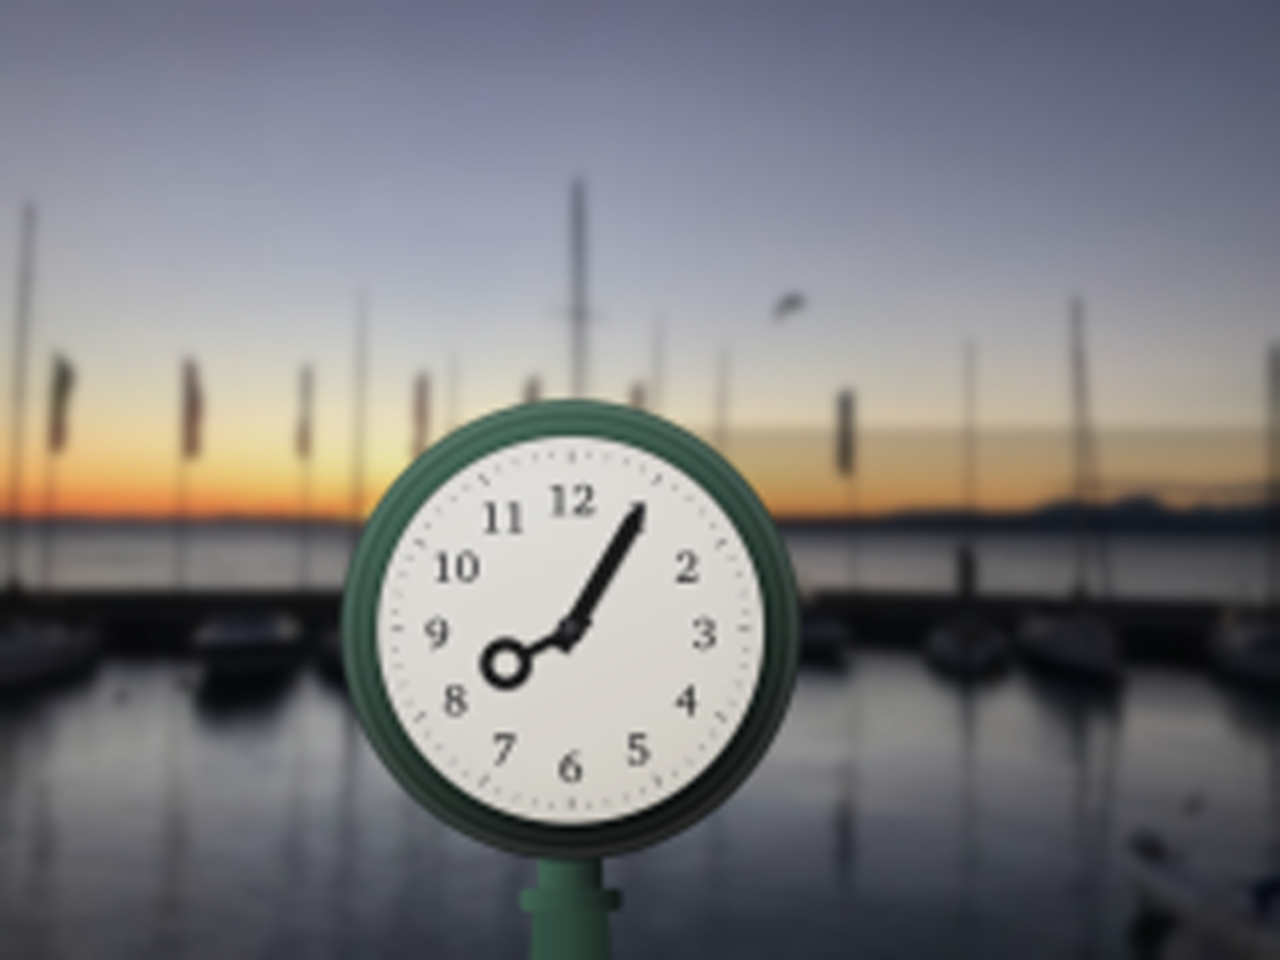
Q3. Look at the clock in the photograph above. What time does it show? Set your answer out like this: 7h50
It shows 8h05
